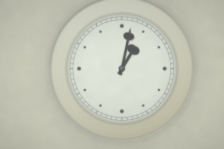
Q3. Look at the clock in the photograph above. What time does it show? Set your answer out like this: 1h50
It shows 1h02
